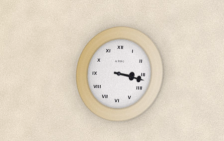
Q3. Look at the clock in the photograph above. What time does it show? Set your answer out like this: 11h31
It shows 3h17
